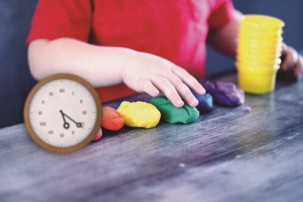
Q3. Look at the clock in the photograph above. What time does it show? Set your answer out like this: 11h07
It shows 5h21
